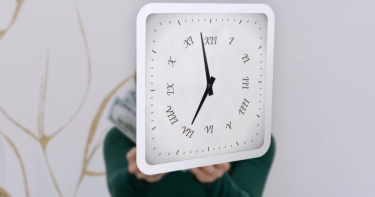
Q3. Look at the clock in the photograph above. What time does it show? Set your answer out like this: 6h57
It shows 6h58
